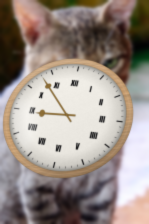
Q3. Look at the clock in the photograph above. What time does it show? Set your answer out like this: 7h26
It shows 8h53
